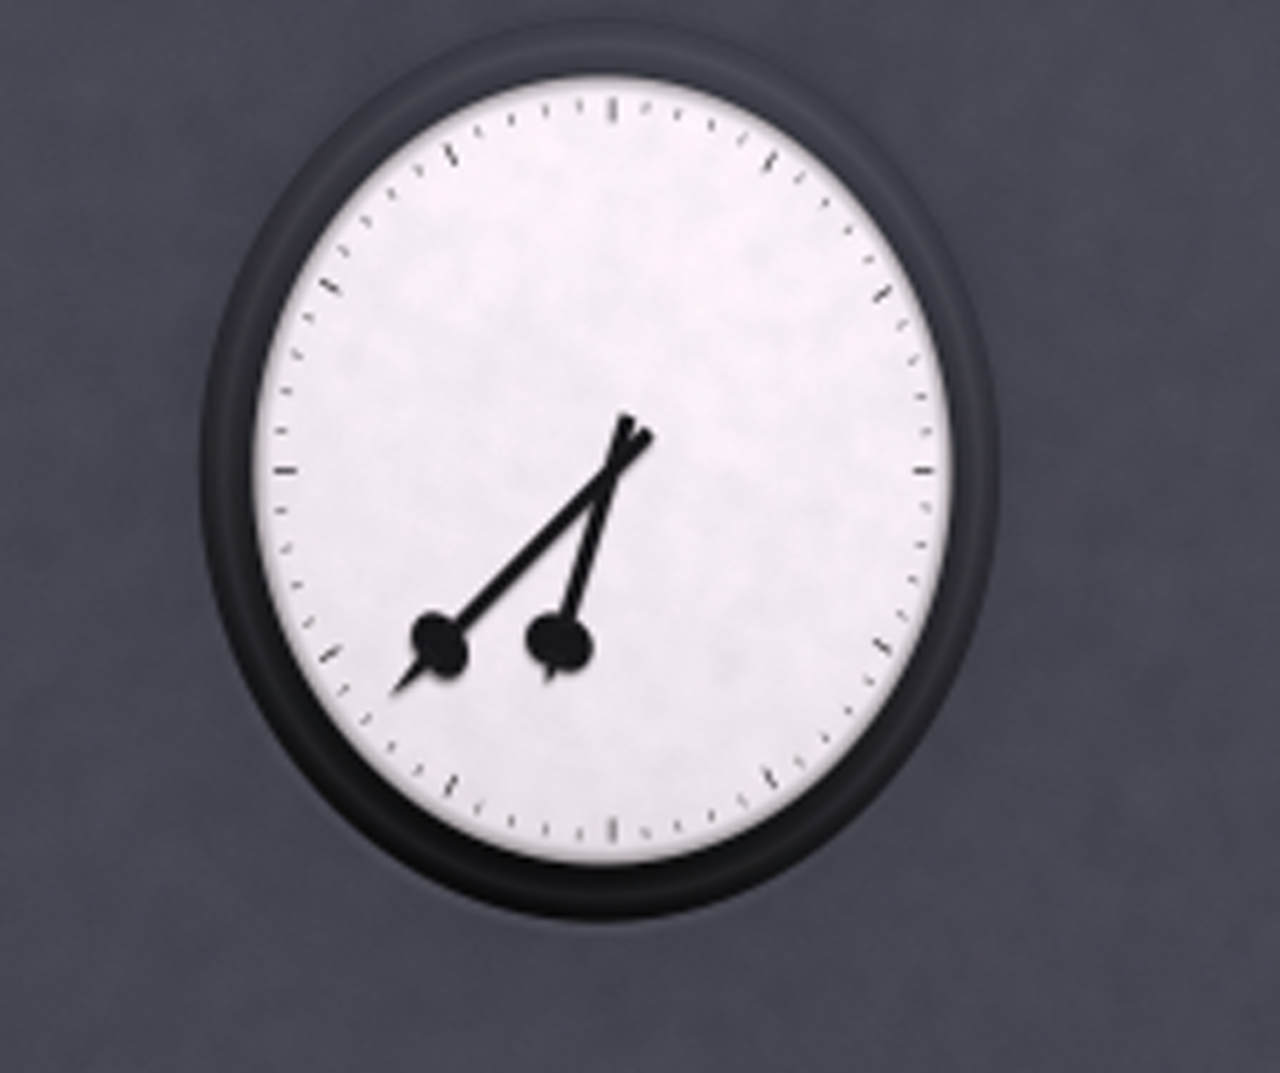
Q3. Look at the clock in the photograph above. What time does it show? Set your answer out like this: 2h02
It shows 6h38
